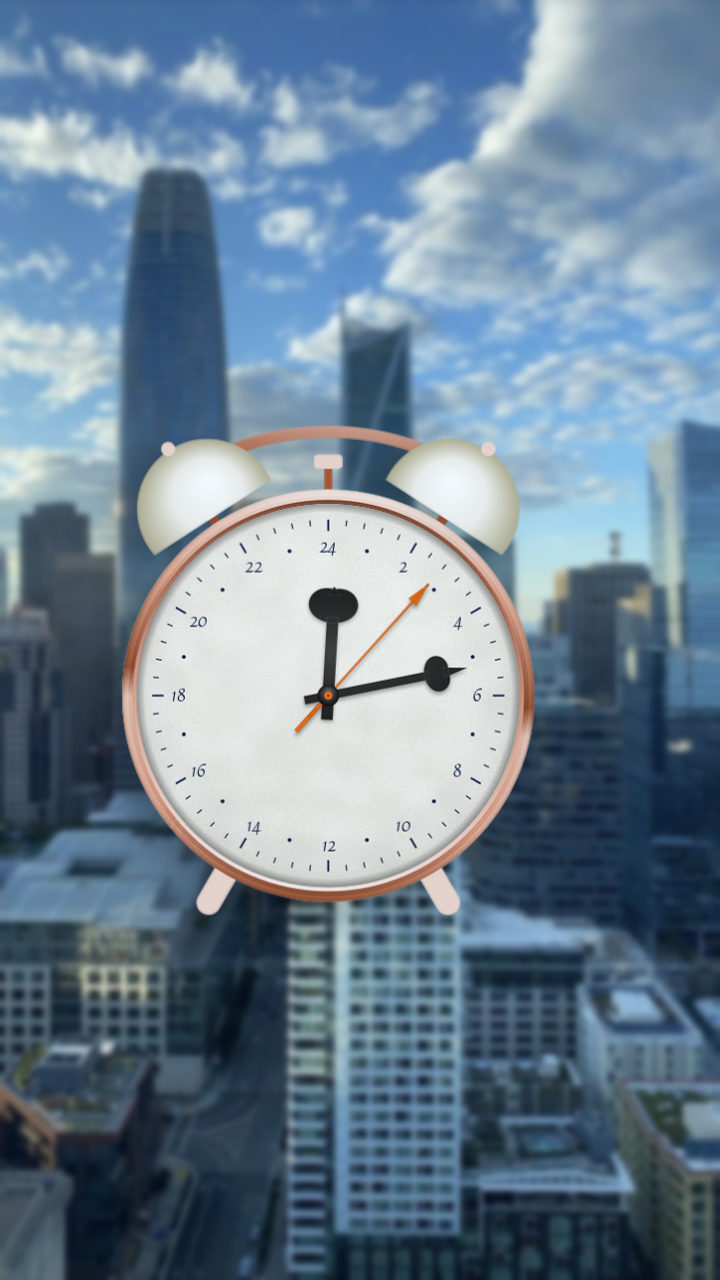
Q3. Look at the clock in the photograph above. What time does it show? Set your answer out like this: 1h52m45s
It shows 0h13m07s
